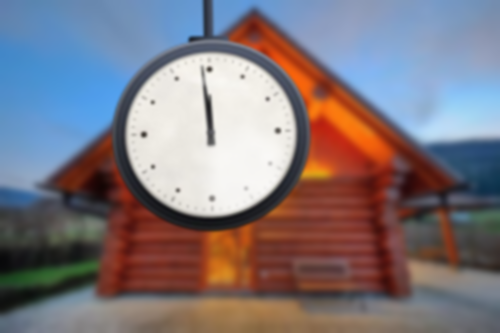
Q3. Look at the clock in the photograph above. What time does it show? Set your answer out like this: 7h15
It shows 11h59
